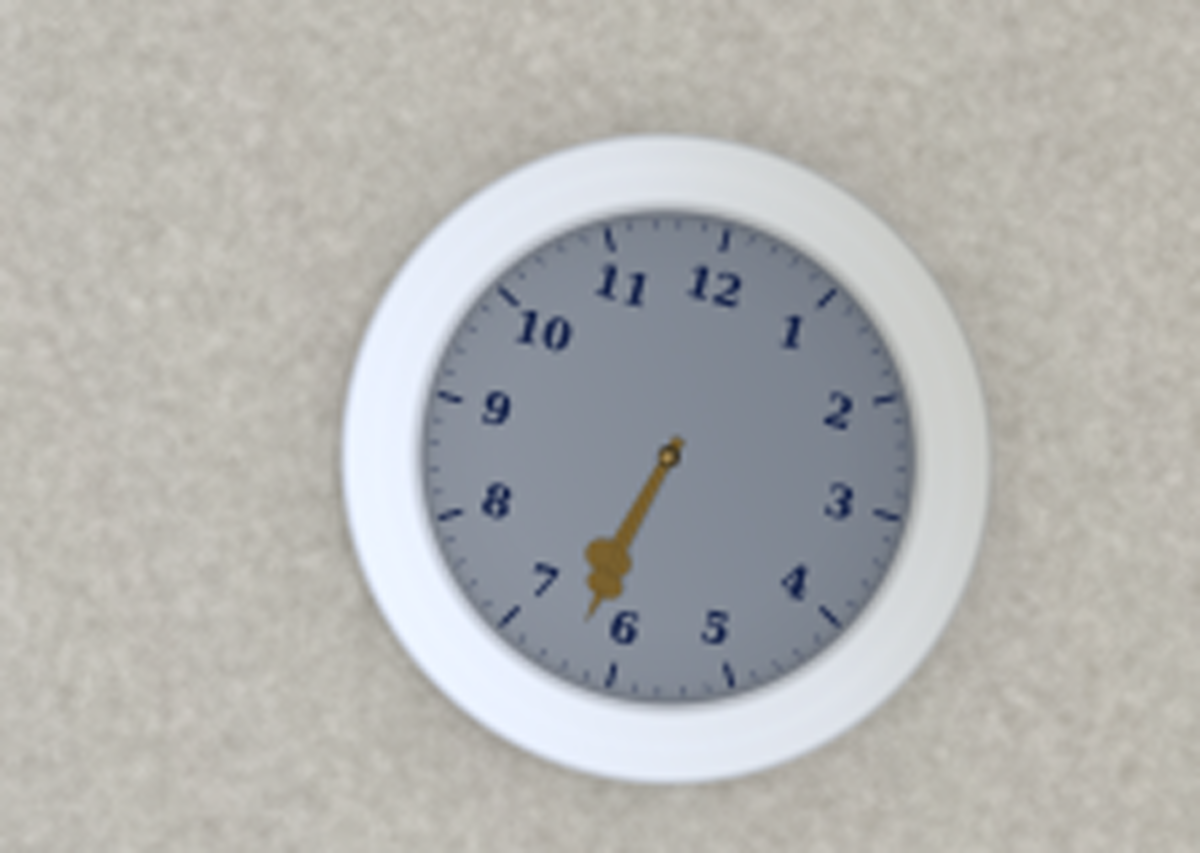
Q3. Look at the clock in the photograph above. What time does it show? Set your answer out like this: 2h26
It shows 6h32
